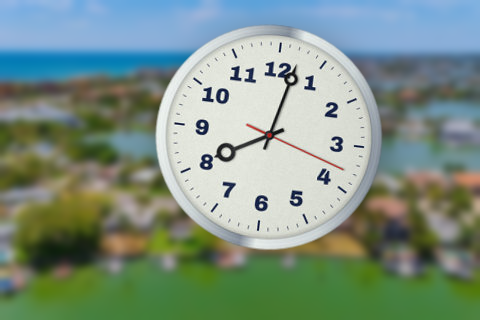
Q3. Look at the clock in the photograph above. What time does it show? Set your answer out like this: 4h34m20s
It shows 8h02m18s
